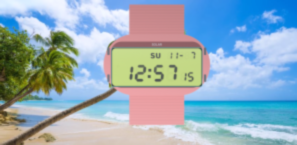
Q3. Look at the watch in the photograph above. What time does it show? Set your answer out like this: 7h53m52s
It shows 12h57m15s
